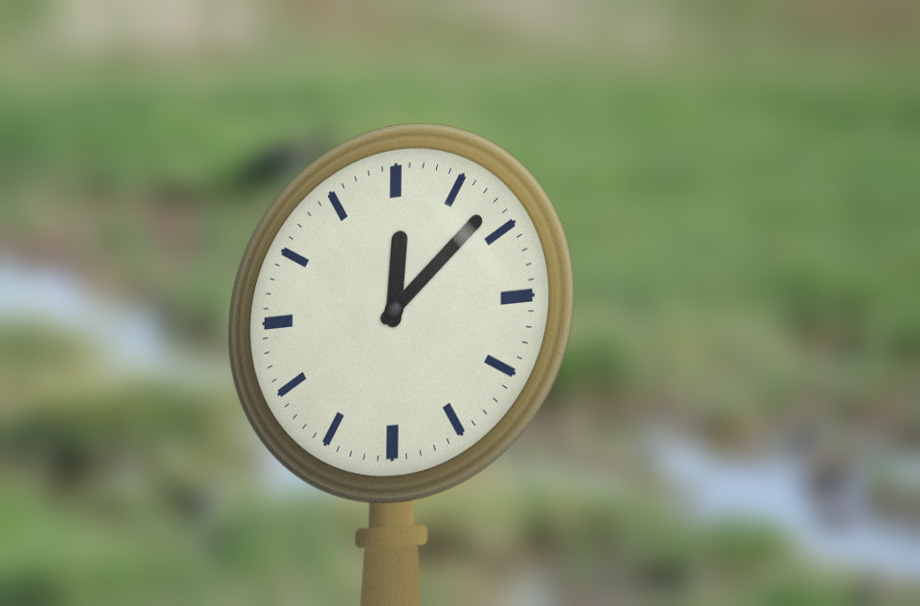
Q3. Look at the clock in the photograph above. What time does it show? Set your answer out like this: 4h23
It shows 12h08
